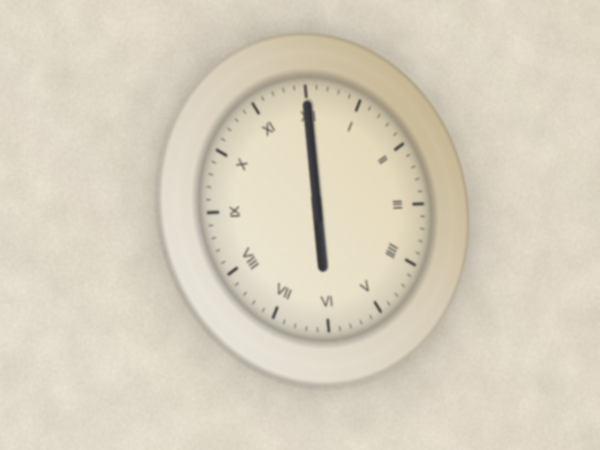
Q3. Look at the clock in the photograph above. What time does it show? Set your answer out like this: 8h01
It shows 6h00
